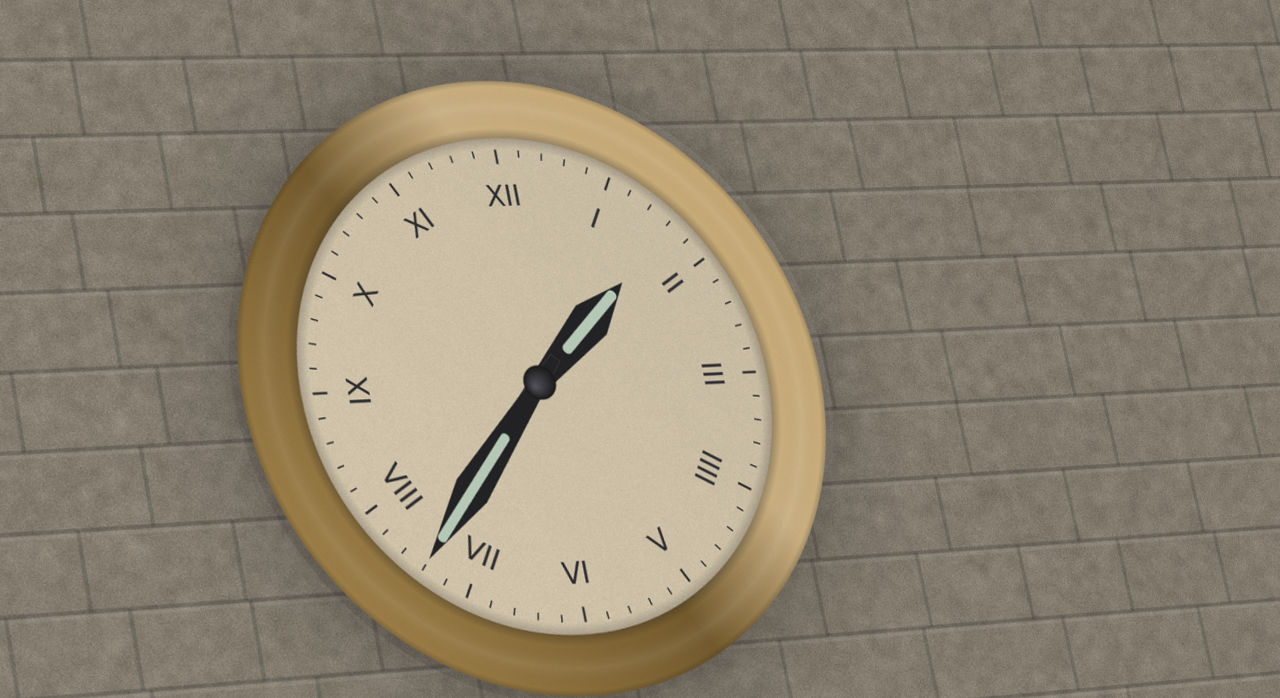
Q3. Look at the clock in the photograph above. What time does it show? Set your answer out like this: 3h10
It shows 1h37
